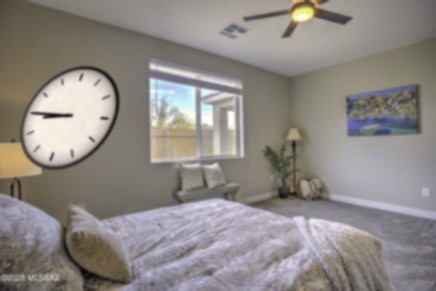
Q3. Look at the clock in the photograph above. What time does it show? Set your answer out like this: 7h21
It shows 8h45
